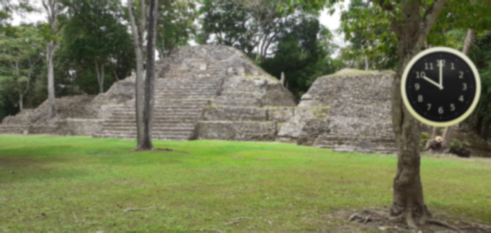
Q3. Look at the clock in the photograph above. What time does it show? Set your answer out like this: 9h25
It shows 10h00
